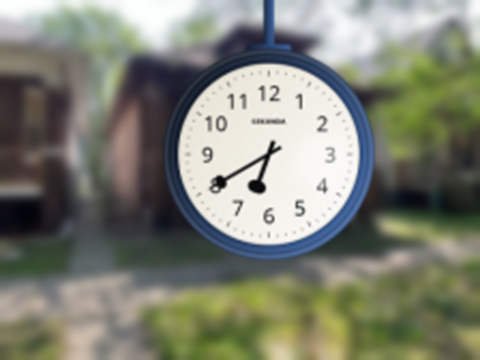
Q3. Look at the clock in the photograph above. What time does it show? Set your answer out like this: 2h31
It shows 6h40
